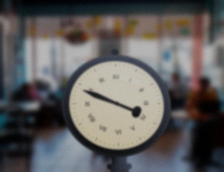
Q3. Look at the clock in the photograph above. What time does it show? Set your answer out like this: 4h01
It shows 3h49
